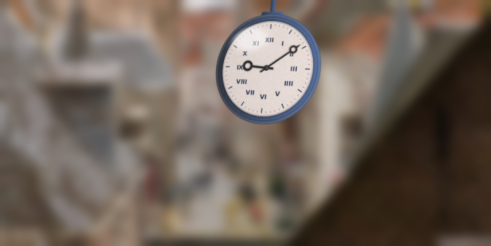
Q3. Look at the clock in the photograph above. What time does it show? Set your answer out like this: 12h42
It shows 9h09
